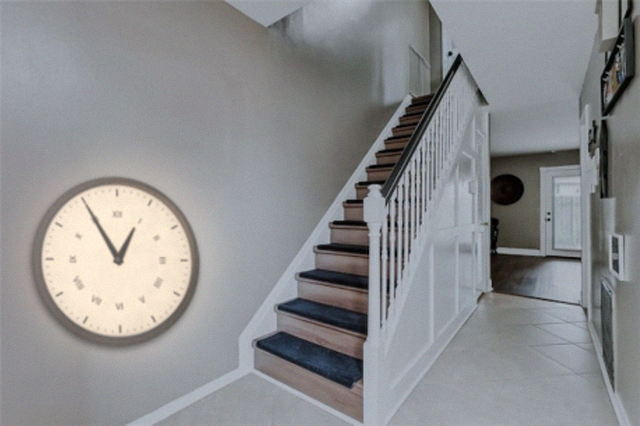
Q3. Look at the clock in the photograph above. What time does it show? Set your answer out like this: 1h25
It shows 12h55
